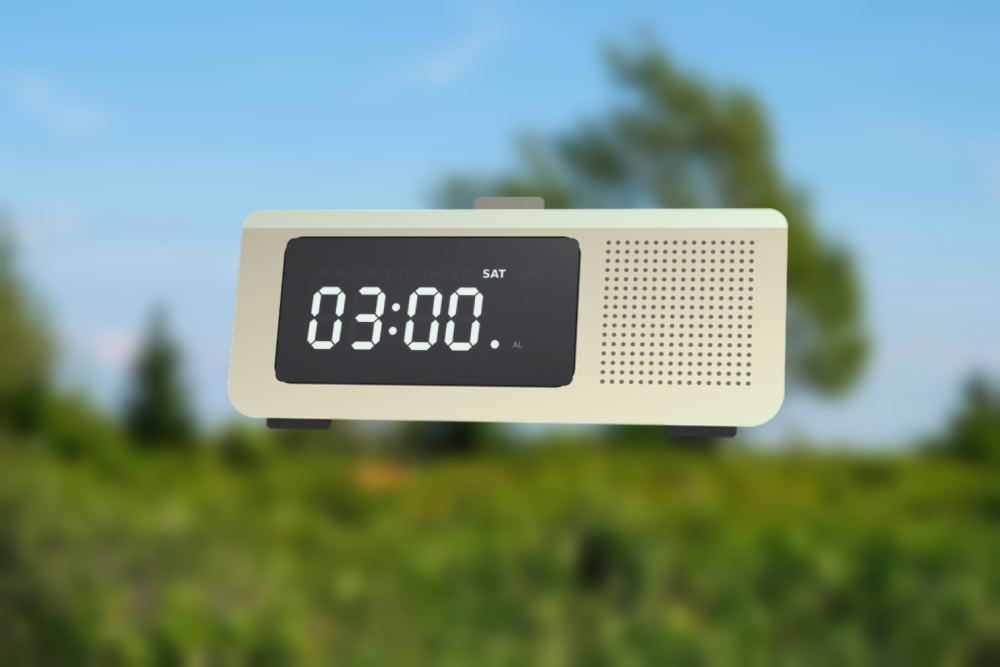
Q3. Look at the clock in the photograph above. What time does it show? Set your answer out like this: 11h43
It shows 3h00
